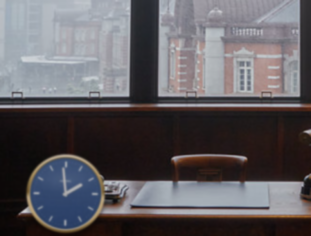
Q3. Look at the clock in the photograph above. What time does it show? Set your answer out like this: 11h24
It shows 1h59
